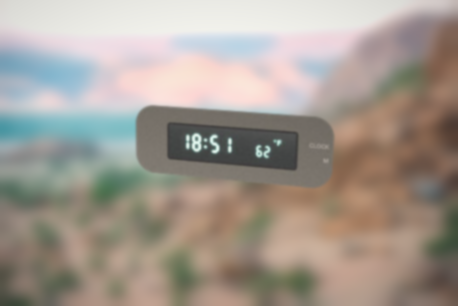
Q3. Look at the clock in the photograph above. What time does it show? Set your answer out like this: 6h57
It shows 18h51
